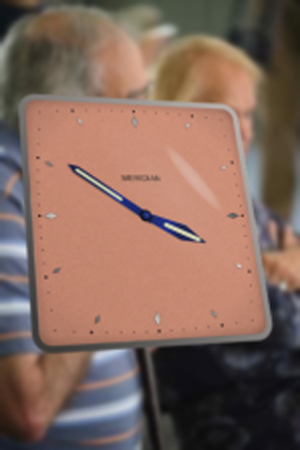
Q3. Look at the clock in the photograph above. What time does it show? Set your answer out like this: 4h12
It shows 3h51
